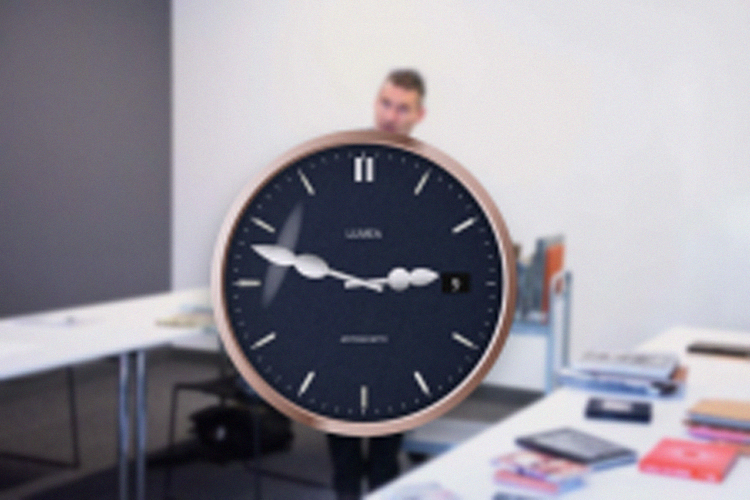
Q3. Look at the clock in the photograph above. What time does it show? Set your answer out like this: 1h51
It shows 2h48
